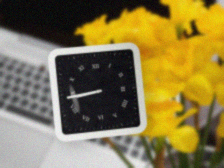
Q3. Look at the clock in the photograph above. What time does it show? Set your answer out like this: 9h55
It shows 8h44
